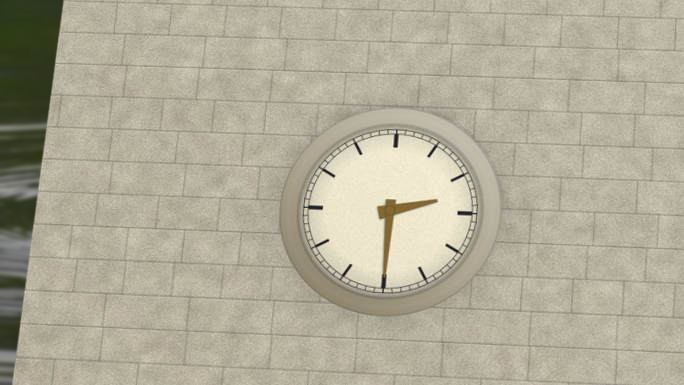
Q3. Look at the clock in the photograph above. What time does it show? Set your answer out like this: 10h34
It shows 2h30
